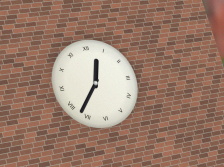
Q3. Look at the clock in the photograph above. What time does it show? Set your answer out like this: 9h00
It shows 12h37
